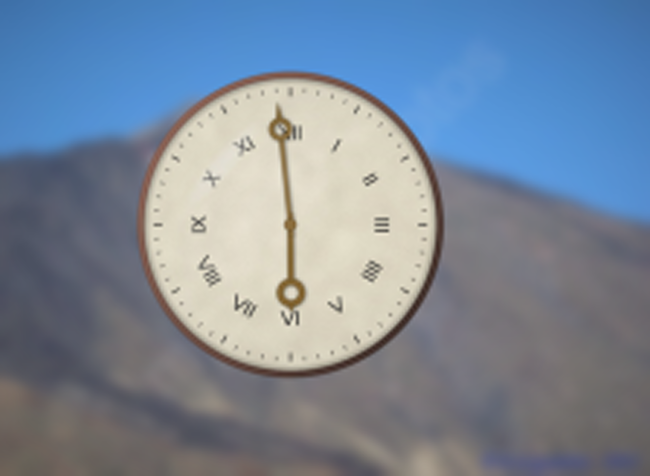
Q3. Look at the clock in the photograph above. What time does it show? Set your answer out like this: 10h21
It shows 5h59
